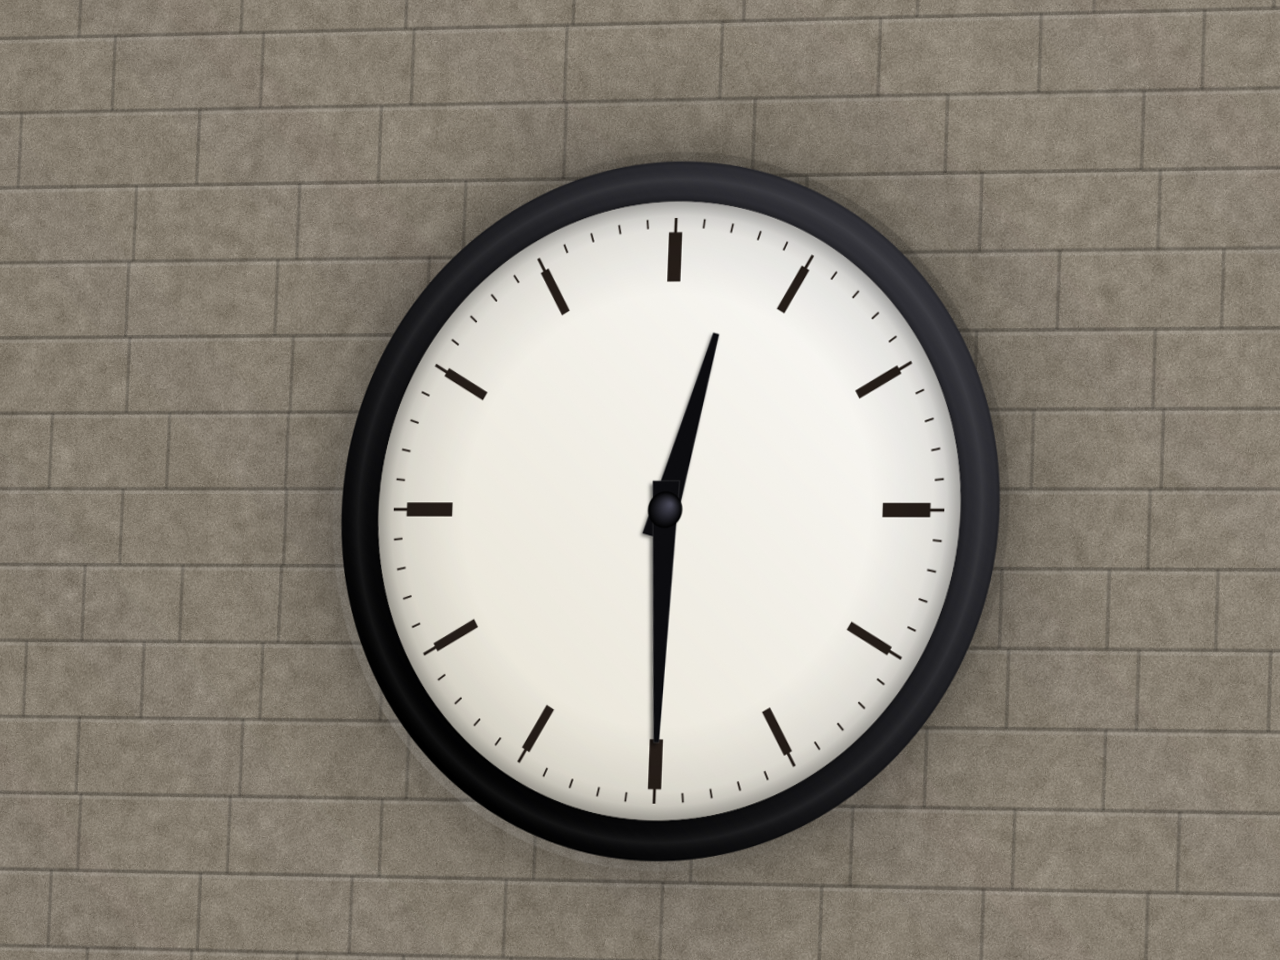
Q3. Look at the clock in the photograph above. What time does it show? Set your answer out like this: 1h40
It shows 12h30
